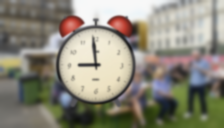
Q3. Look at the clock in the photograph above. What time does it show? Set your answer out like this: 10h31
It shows 8h59
